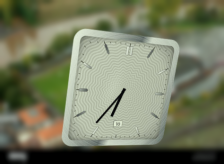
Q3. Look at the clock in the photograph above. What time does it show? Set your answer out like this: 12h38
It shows 6h36
